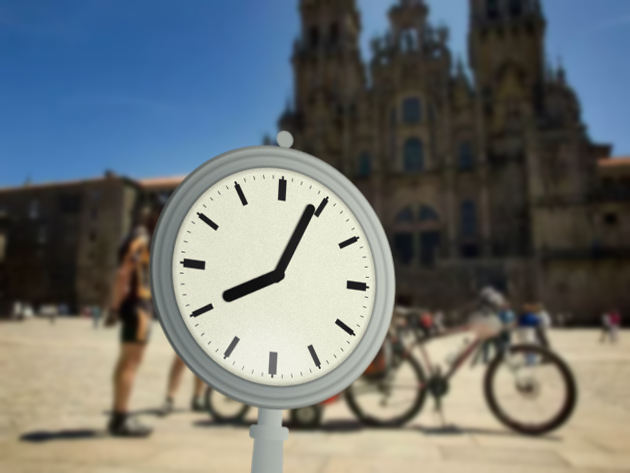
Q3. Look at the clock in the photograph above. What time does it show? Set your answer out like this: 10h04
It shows 8h04
